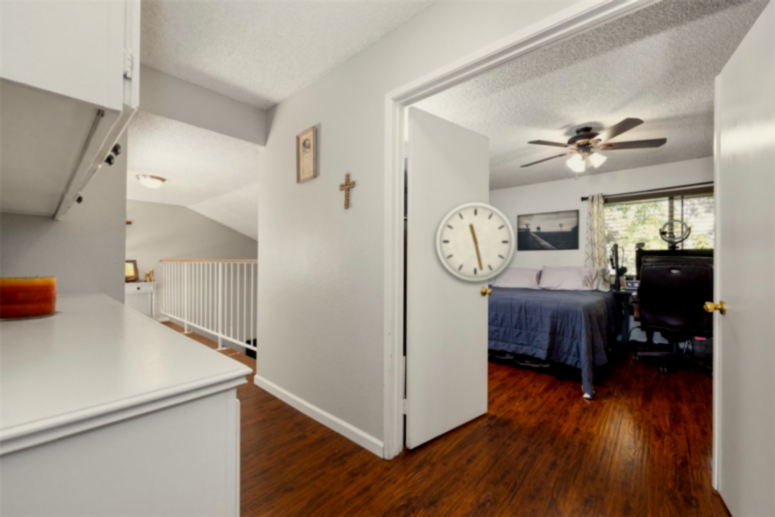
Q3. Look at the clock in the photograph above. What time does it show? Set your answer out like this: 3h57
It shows 11h28
